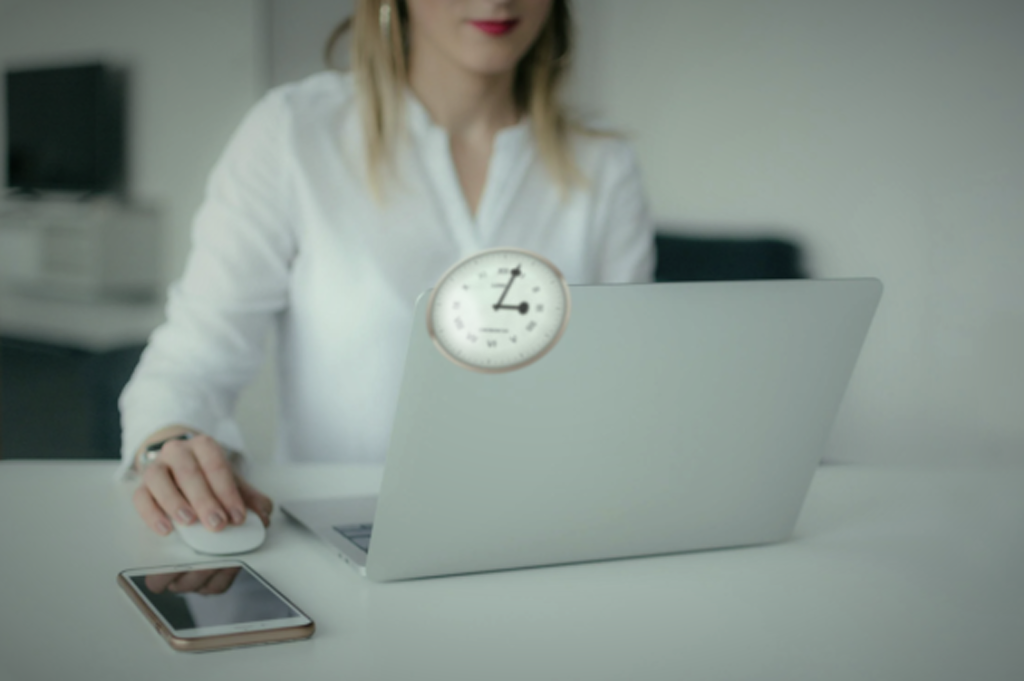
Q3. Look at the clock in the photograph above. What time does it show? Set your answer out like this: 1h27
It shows 3h03
